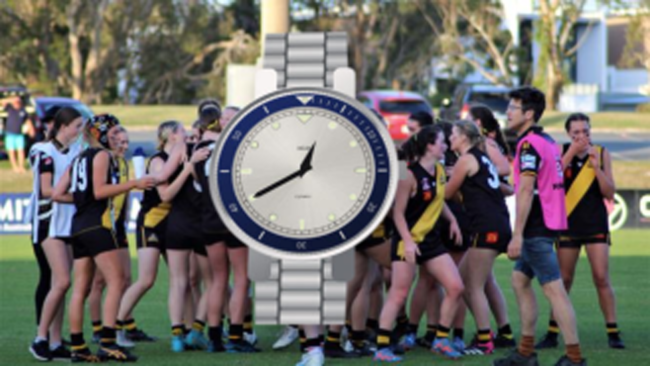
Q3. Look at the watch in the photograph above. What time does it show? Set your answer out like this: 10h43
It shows 12h40
